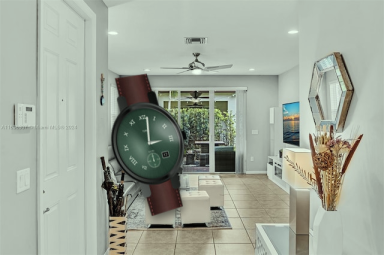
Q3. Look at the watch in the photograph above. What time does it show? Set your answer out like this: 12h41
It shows 3h02
